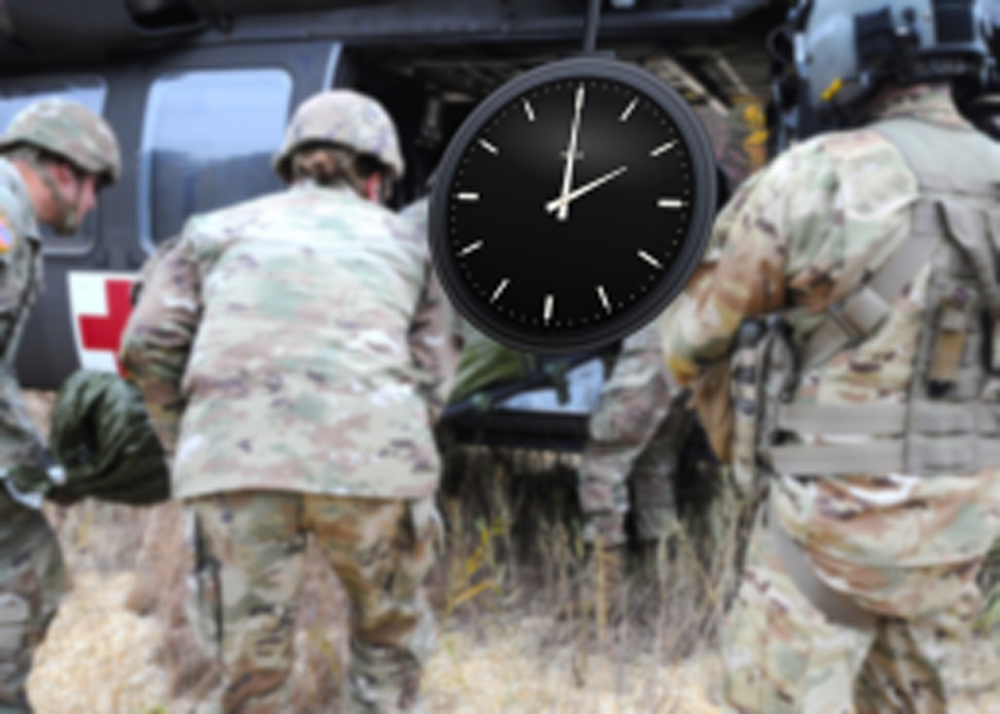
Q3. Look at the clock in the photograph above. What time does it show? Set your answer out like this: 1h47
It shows 2h00
